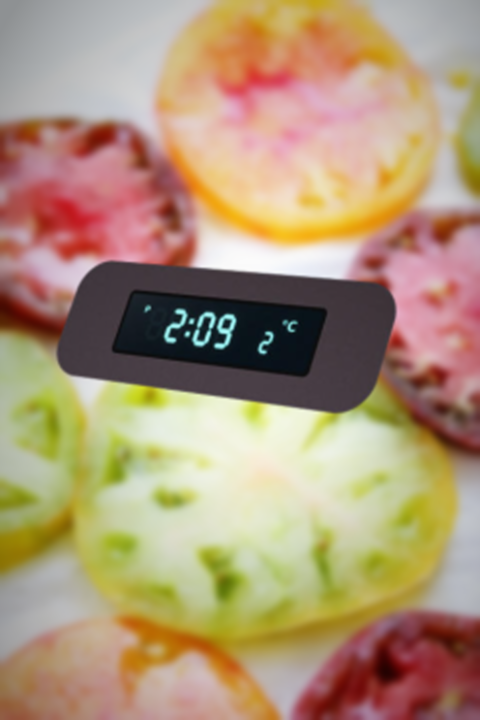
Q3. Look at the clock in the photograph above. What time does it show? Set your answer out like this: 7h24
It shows 2h09
